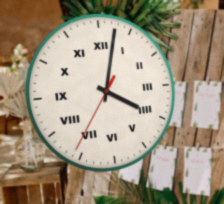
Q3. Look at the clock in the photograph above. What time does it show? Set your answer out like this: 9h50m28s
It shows 4h02m36s
